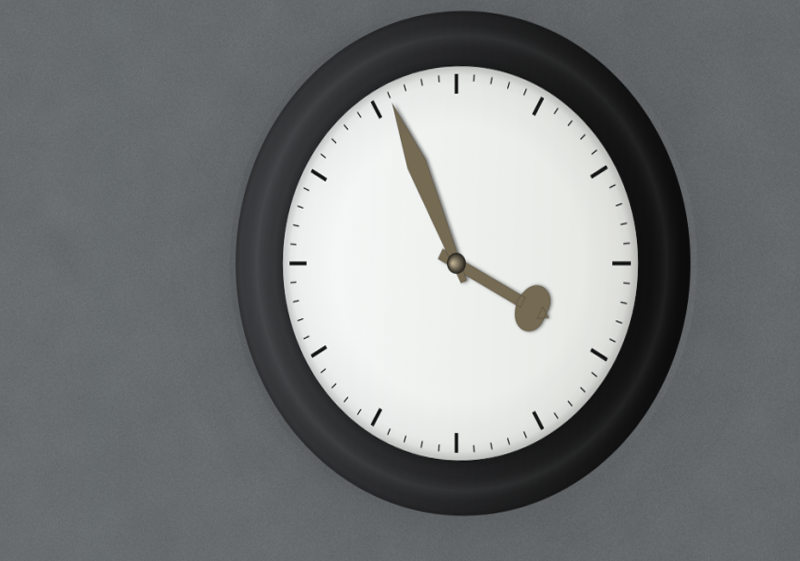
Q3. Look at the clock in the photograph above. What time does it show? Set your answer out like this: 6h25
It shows 3h56
